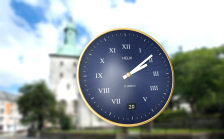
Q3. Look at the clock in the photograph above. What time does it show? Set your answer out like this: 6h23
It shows 2h09
